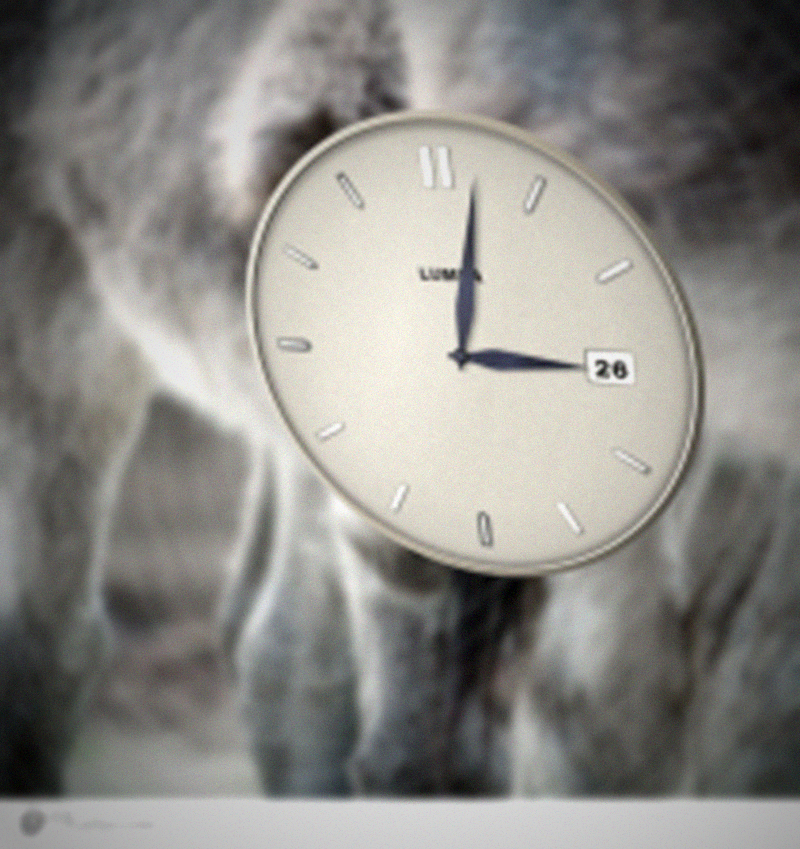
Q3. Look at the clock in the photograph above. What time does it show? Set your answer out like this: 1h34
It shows 3h02
